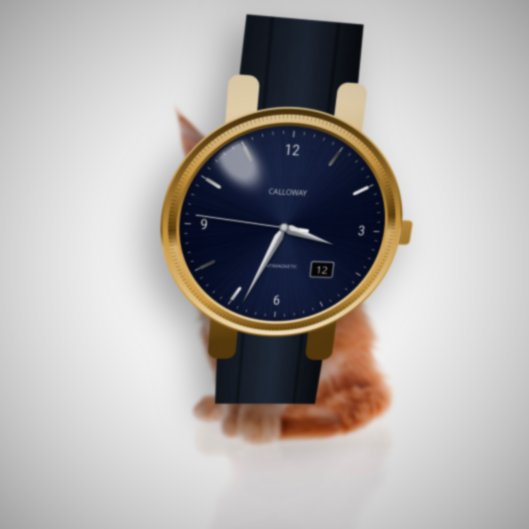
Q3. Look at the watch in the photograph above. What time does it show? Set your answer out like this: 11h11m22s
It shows 3h33m46s
